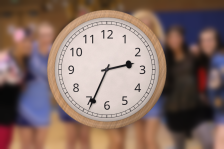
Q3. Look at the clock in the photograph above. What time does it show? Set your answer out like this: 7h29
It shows 2h34
